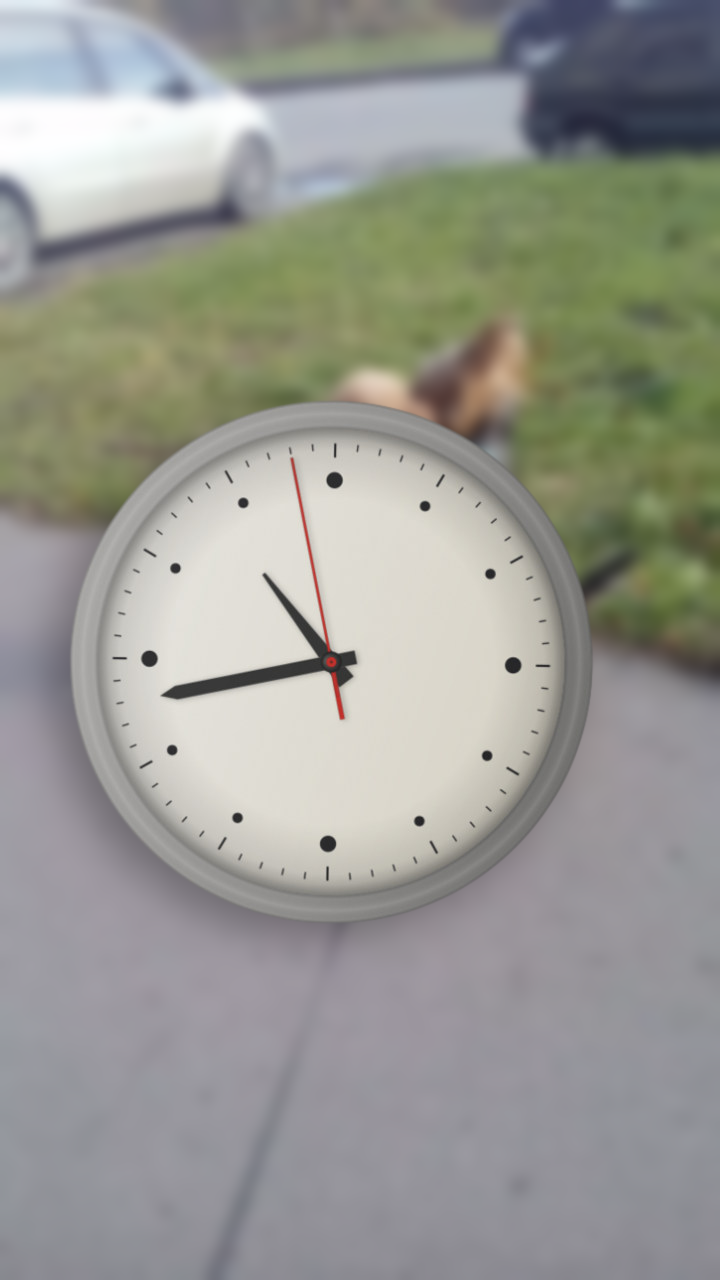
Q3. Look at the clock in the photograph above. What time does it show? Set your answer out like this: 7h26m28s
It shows 10h42m58s
